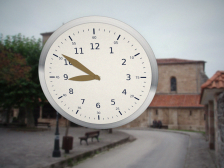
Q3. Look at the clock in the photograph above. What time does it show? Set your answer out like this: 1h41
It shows 8h51
